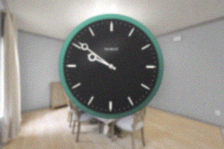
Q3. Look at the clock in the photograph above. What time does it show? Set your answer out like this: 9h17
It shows 9h51
